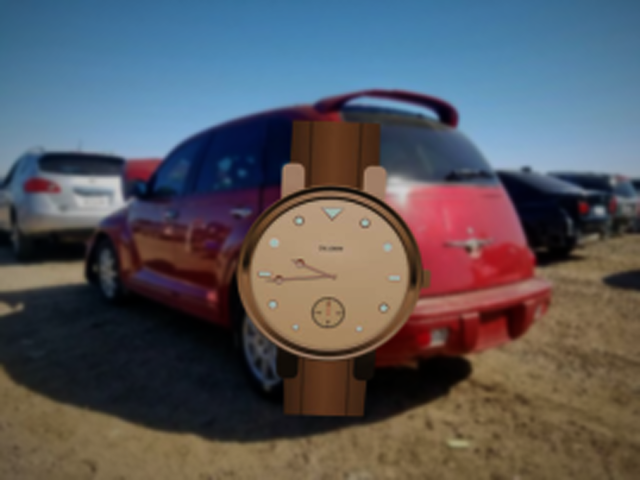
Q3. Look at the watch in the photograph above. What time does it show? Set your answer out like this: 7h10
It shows 9h44
